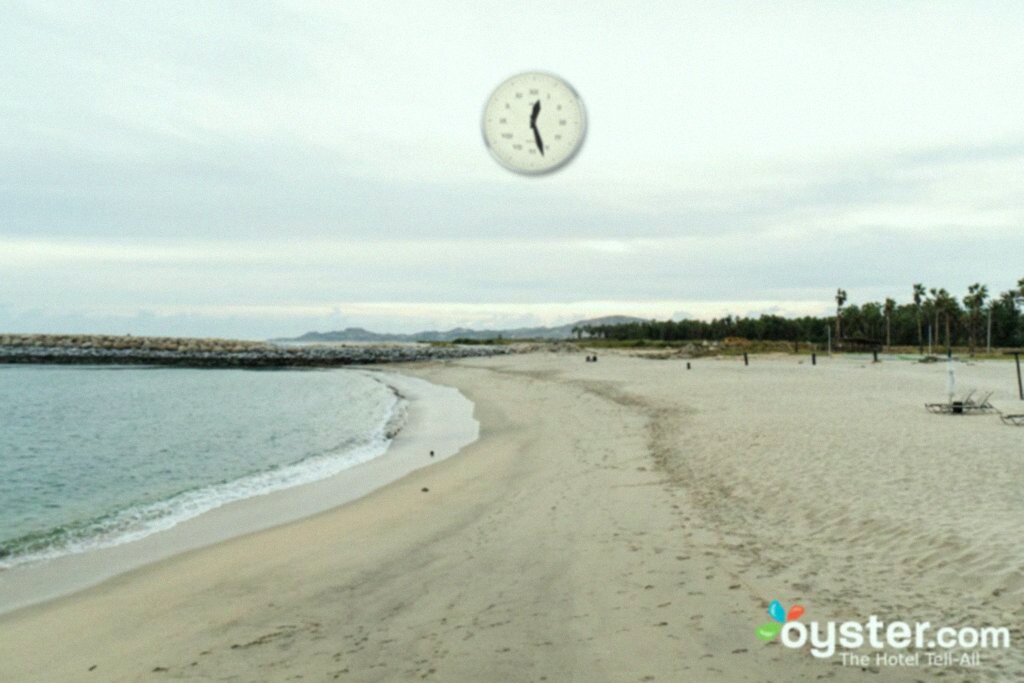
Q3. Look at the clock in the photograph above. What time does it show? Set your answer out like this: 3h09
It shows 12h27
